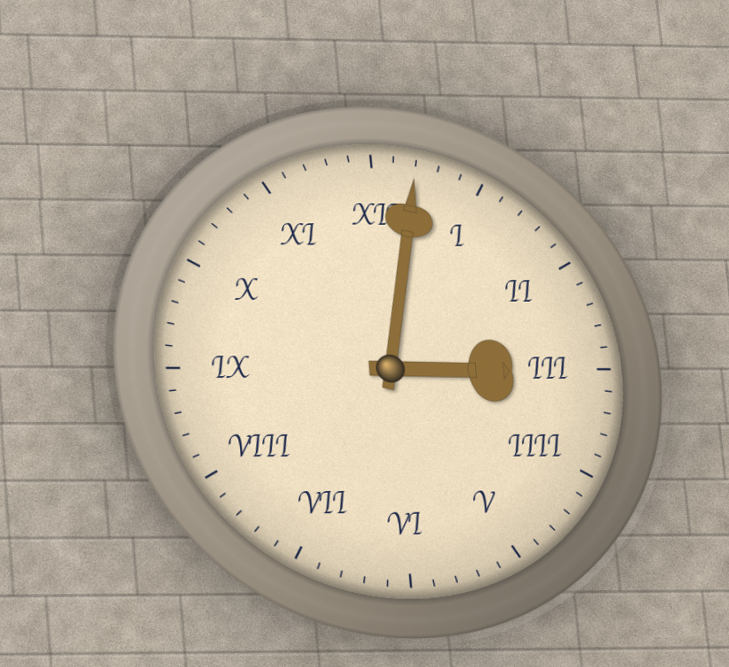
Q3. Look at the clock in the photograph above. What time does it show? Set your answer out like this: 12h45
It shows 3h02
